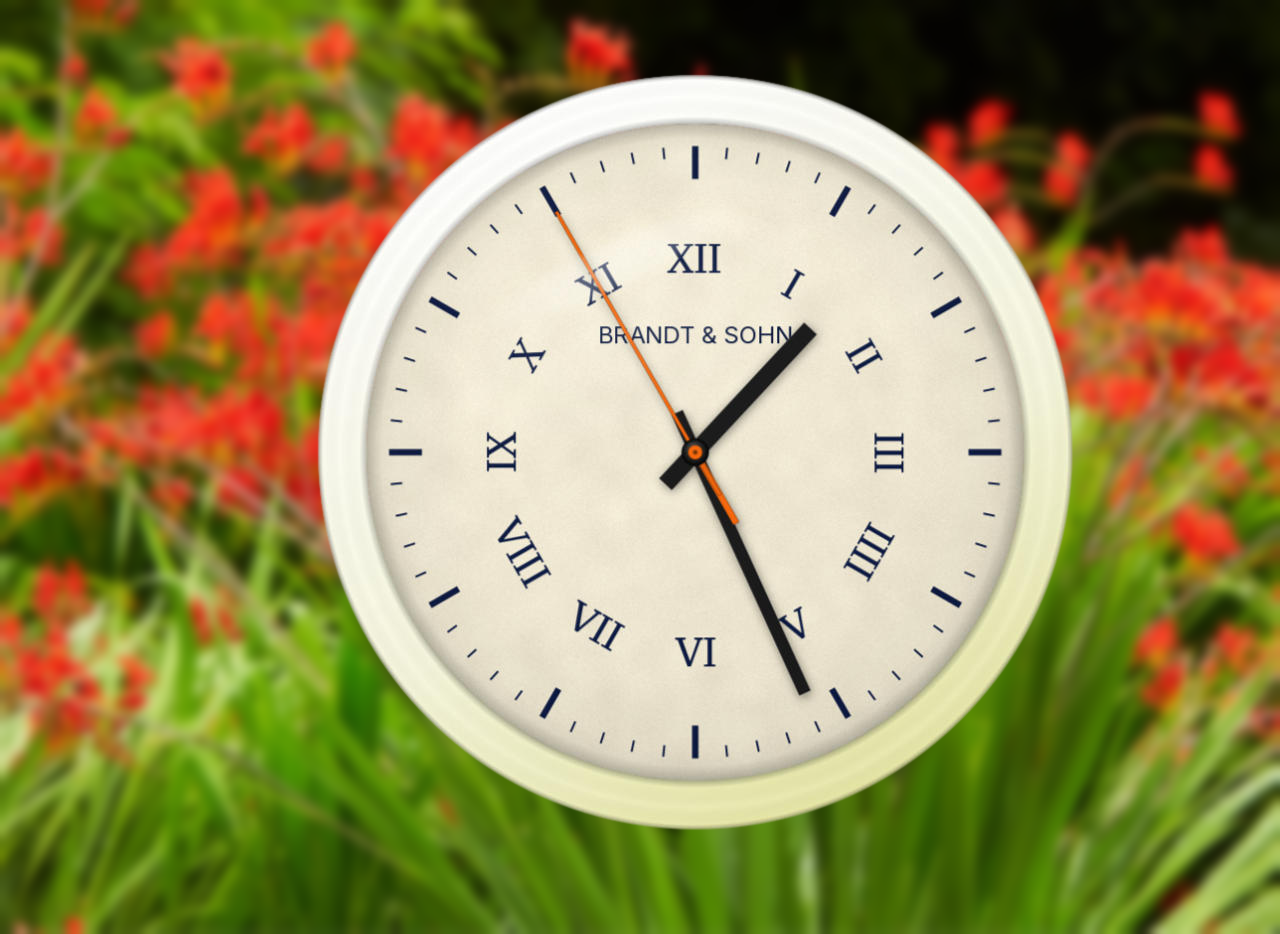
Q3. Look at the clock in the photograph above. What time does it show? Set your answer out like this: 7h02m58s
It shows 1h25m55s
